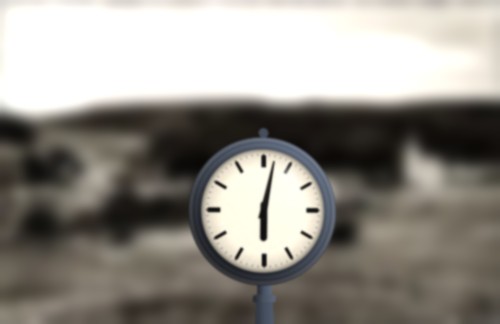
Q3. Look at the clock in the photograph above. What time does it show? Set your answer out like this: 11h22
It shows 6h02
